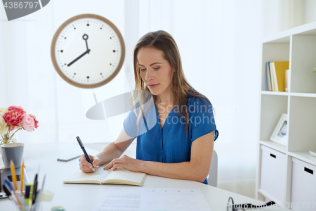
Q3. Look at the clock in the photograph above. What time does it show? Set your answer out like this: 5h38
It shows 11h39
